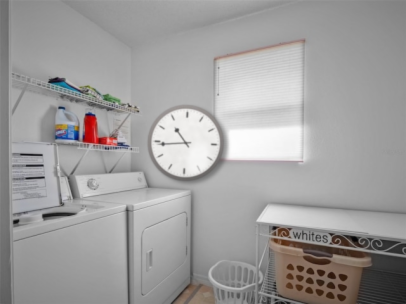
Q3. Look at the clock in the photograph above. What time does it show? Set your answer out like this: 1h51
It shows 10h44
